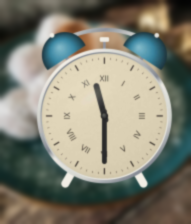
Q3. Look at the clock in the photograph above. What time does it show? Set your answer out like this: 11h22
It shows 11h30
